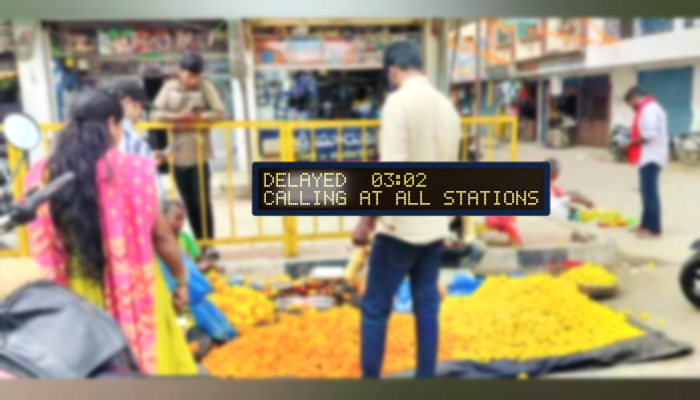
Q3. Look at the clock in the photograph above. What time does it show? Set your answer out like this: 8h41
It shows 3h02
